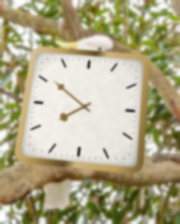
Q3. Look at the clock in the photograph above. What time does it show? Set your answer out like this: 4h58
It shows 7h51
